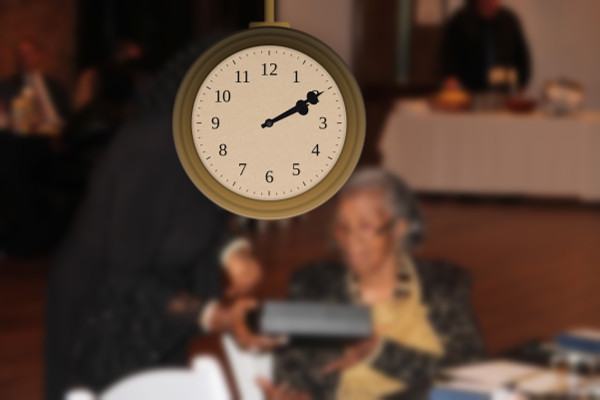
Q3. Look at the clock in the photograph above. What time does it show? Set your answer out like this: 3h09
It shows 2h10
